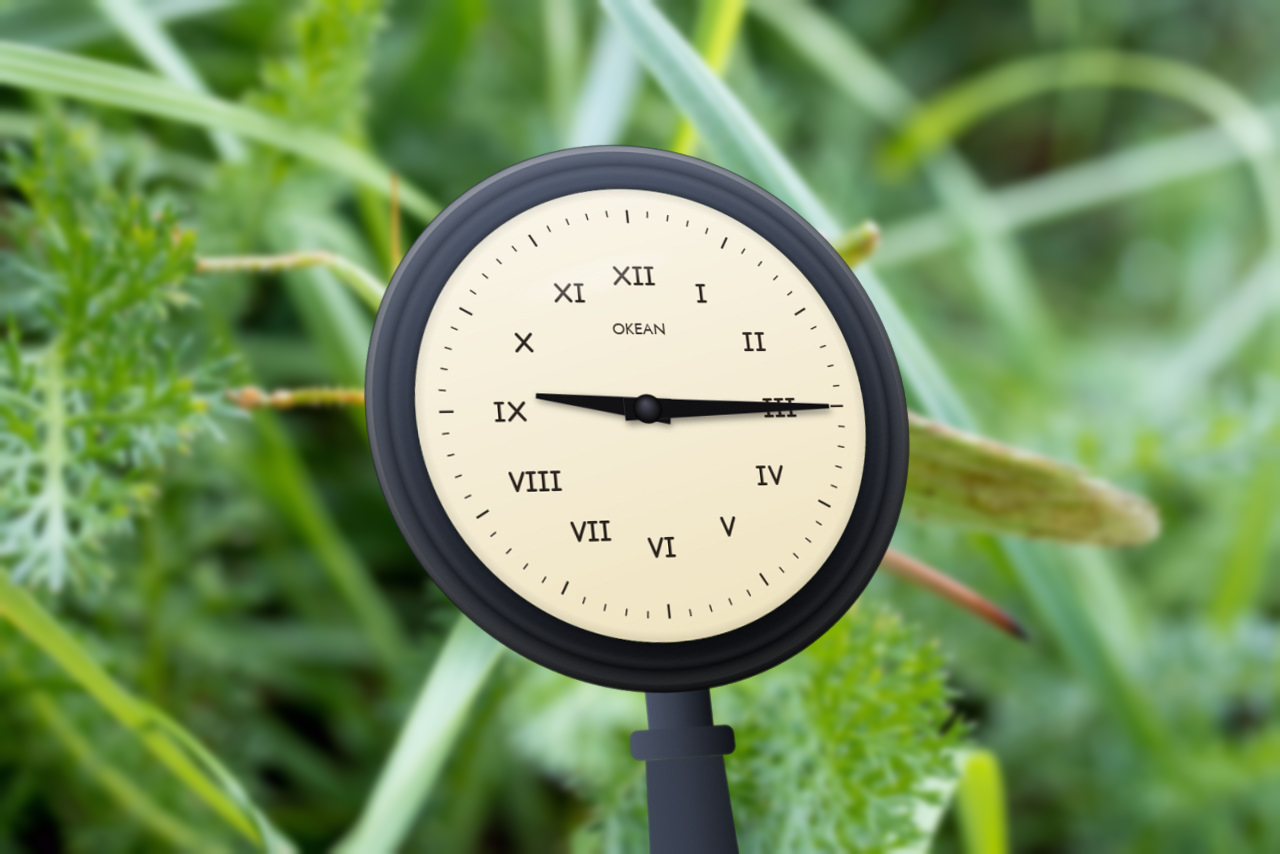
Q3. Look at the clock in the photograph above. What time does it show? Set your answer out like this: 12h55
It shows 9h15
